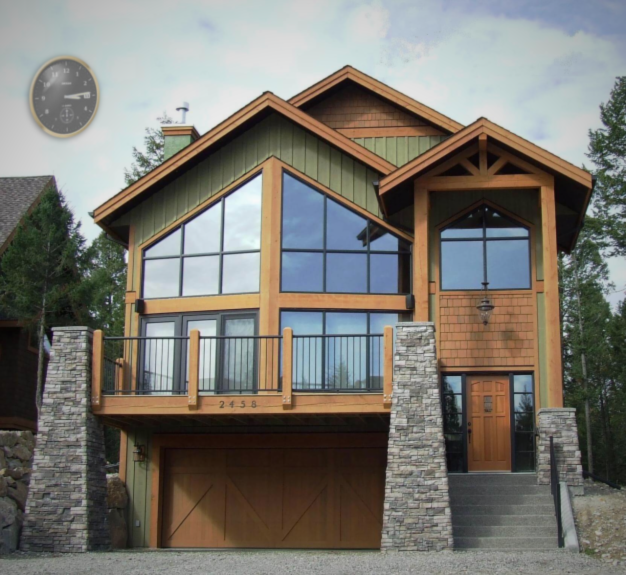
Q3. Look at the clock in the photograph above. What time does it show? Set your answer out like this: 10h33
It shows 3h14
